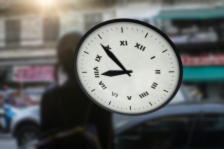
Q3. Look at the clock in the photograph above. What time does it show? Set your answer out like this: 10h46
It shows 7h49
